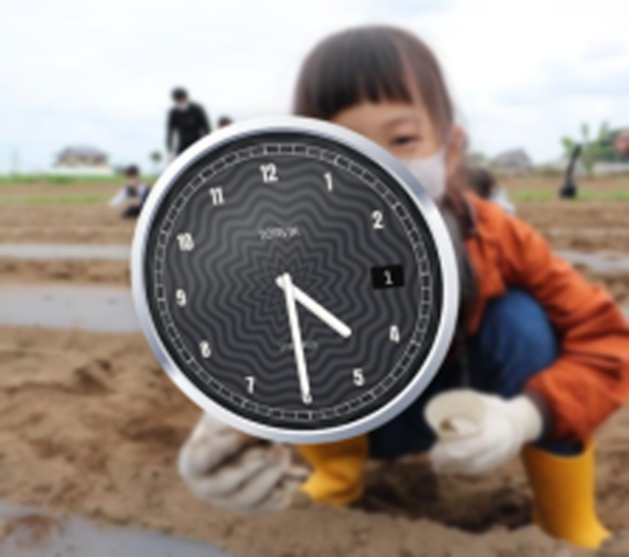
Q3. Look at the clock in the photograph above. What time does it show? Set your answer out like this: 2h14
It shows 4h30
